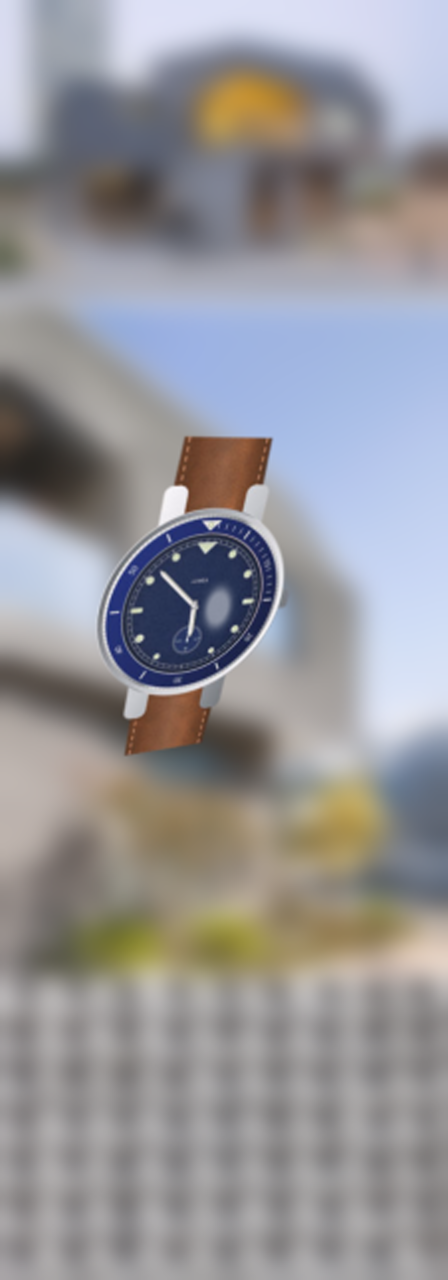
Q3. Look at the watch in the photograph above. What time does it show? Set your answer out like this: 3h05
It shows 5h52
